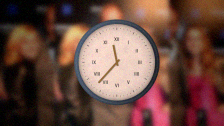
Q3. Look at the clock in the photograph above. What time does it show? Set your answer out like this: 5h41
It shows 11h37
